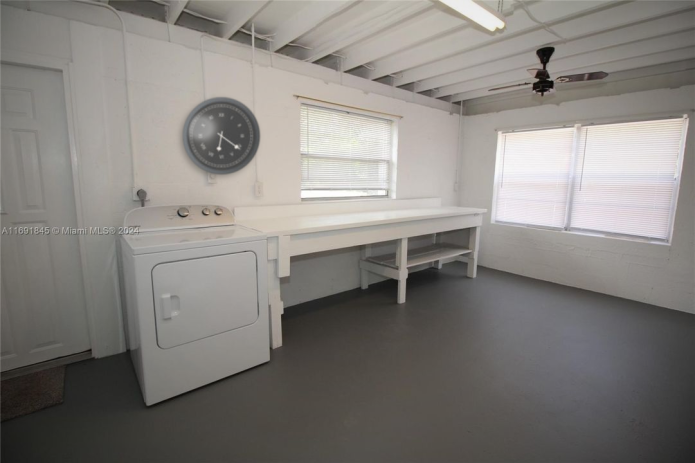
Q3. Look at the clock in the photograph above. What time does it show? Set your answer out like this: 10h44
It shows 6h21
